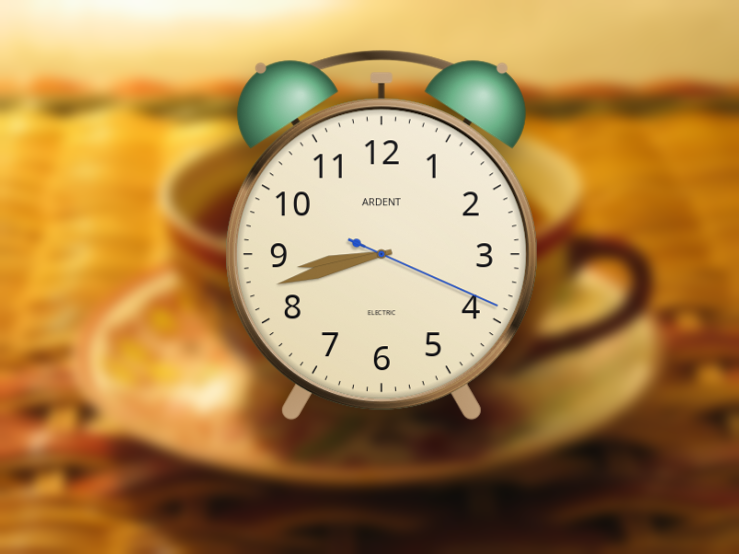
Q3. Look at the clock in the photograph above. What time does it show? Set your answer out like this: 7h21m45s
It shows 8h42m19s
